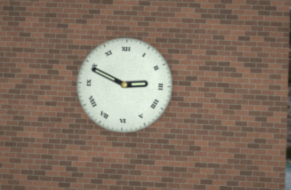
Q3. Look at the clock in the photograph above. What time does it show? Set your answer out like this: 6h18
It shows 2h49
